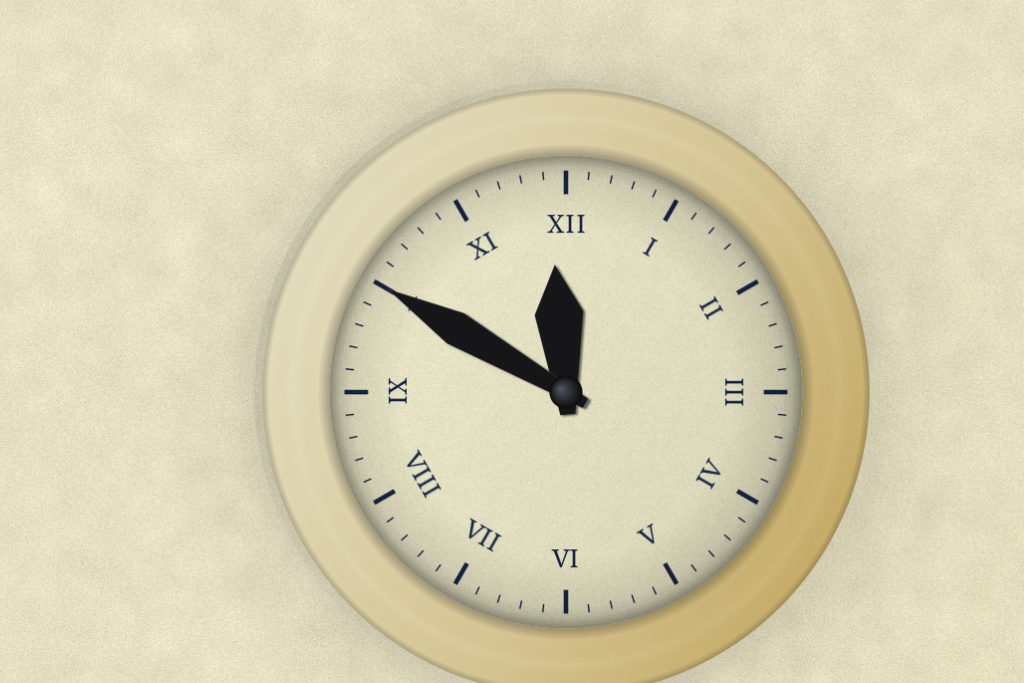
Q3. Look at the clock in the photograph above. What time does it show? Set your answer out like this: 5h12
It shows 11h50
